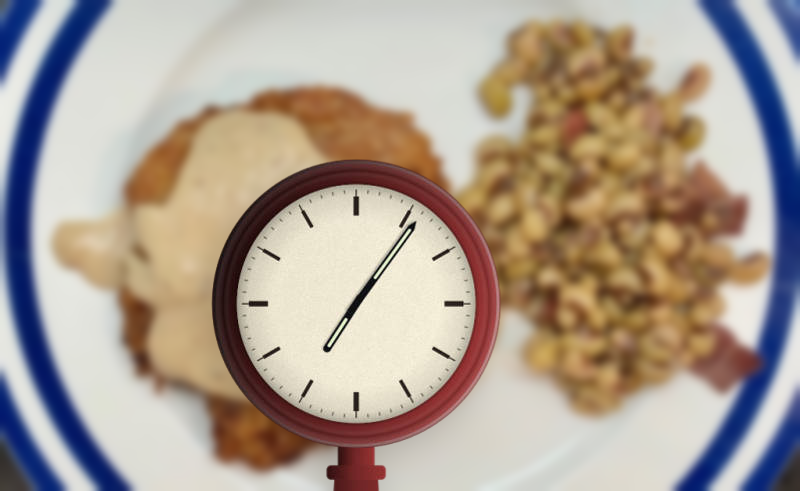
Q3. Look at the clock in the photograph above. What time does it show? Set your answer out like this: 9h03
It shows 7h06
